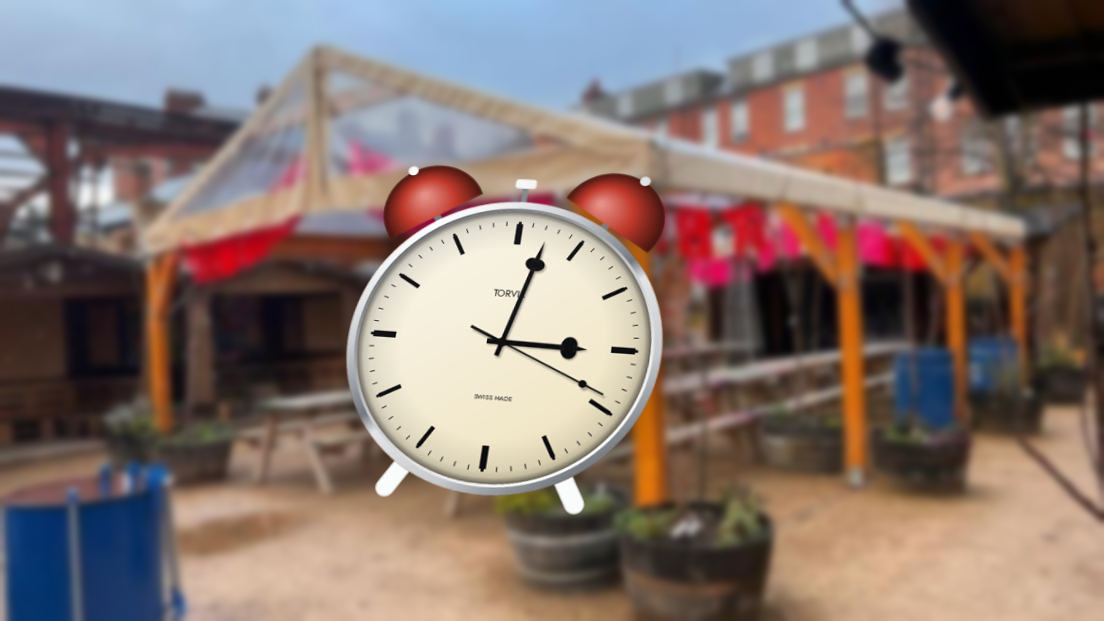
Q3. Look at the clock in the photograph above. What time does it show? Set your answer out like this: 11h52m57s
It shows 3h02m19s
